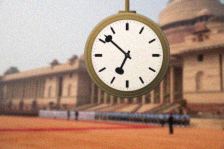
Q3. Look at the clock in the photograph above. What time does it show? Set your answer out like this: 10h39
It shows 6h52
